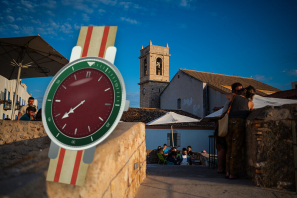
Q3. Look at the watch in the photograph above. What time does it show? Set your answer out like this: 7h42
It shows 7h38
